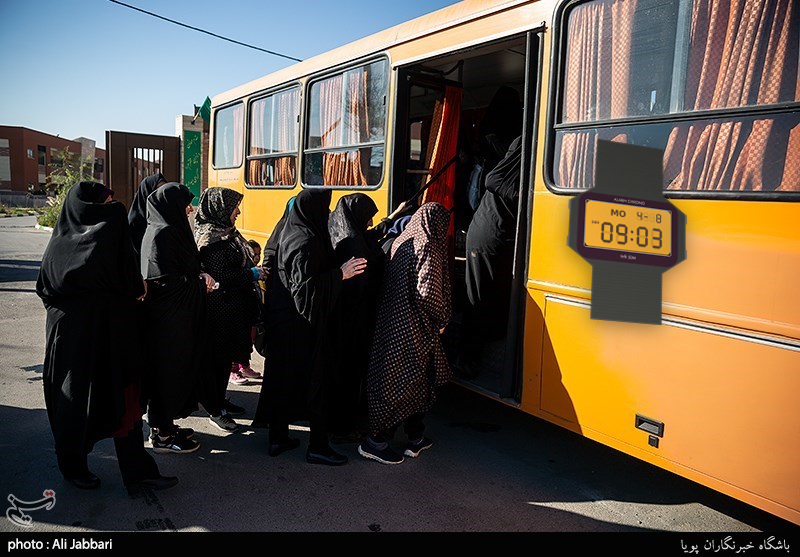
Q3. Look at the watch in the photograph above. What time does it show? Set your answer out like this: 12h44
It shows 9h03
